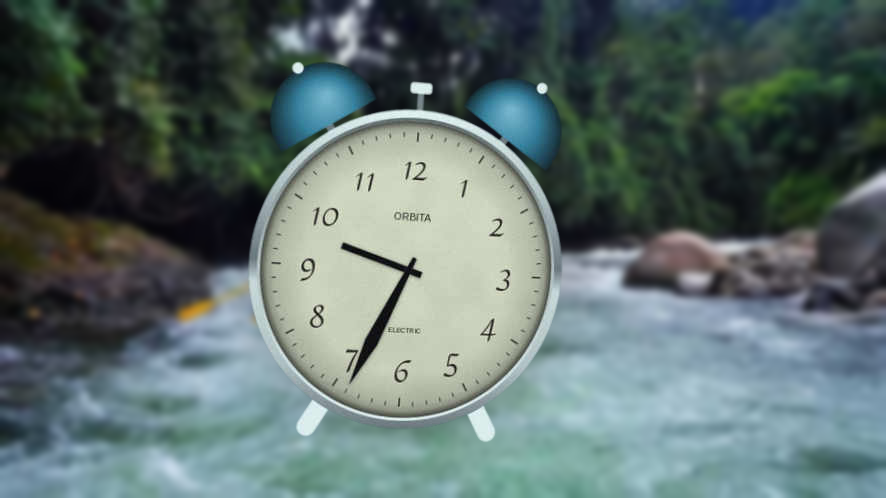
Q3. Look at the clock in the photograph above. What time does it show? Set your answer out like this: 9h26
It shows 9h34
